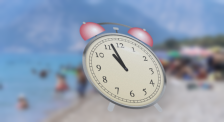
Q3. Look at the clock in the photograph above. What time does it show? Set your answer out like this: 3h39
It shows 10h57
